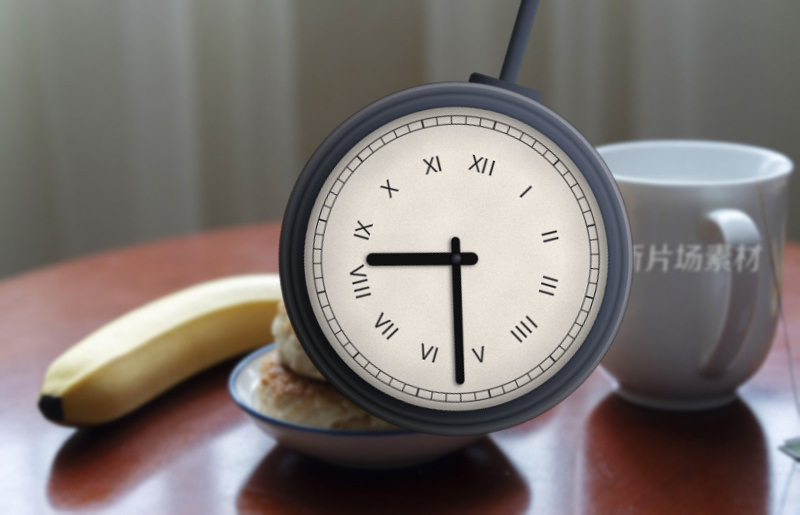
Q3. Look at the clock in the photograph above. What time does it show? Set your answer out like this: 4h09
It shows 8h27
